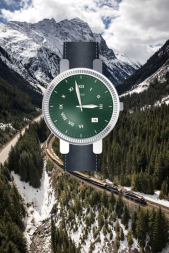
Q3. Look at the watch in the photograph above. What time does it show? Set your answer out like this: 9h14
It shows 2h58
